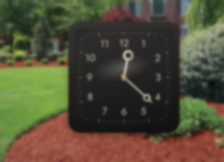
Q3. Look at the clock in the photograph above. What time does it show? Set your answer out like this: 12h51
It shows 12h22
